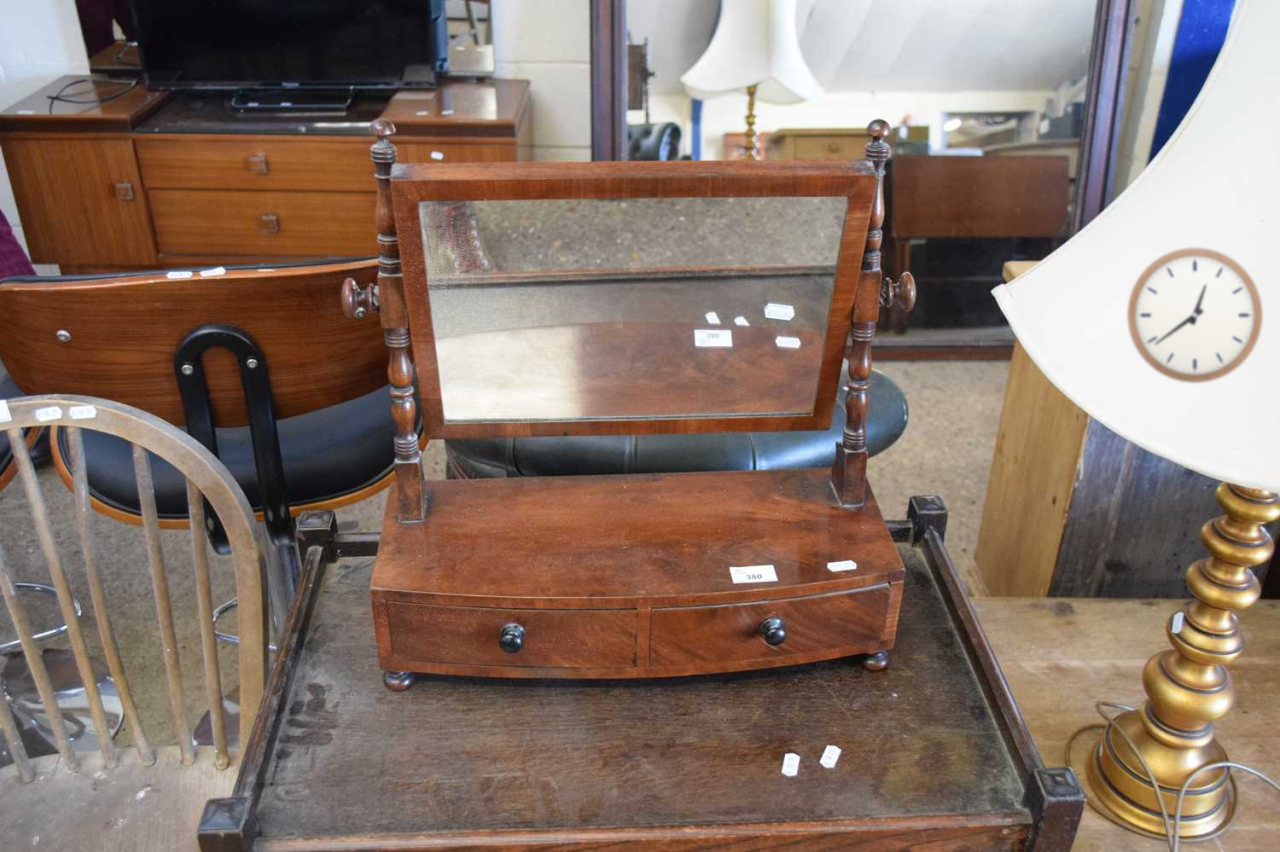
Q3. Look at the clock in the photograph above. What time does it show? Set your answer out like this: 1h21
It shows 12h39
